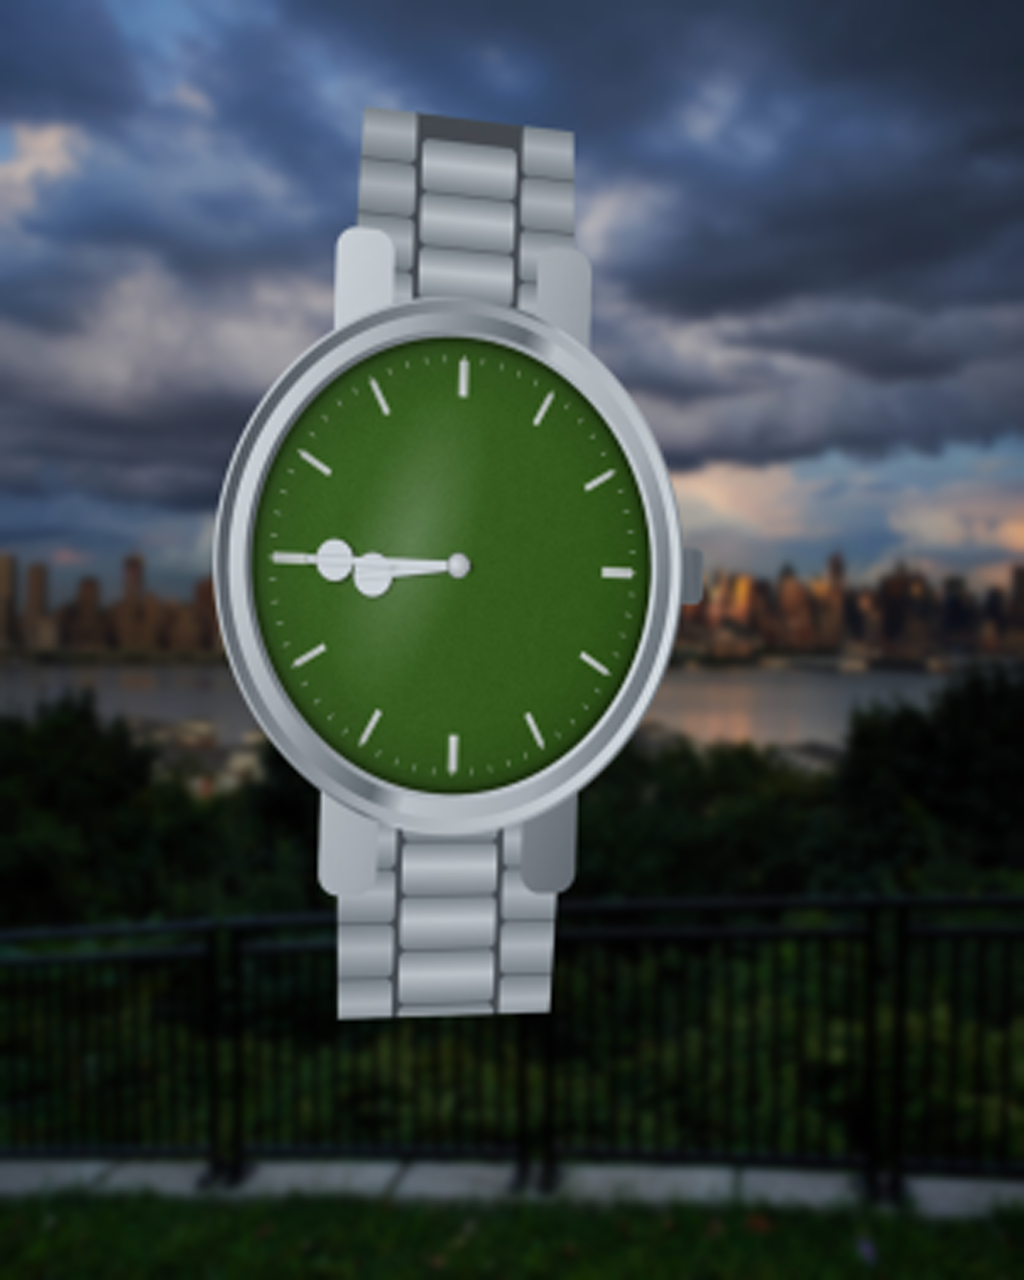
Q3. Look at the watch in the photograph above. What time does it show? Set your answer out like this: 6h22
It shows 8h45
